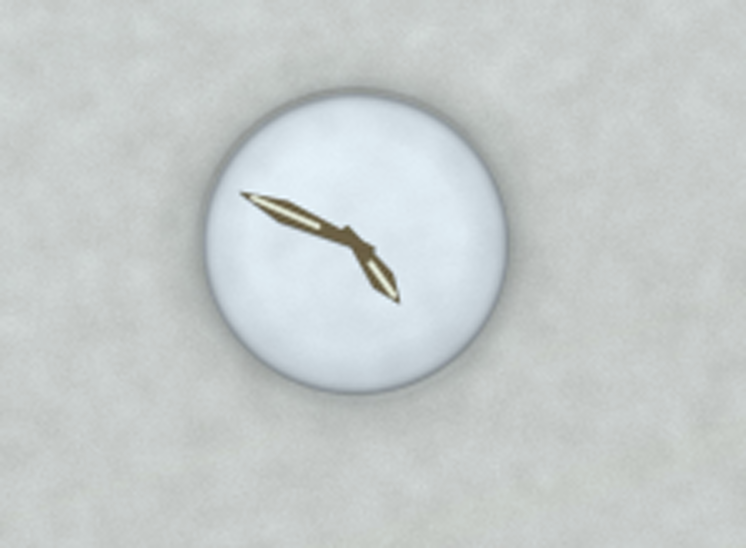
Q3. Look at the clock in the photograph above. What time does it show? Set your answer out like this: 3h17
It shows 4h49
